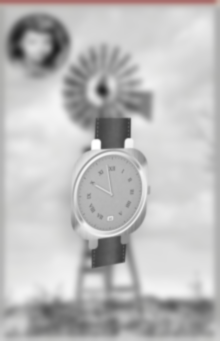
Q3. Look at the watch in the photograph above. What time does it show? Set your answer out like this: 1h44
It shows 9h58
